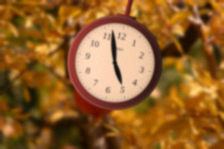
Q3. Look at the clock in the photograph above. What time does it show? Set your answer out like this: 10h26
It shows 4h57
